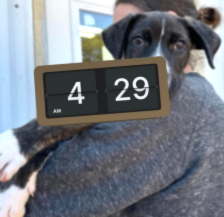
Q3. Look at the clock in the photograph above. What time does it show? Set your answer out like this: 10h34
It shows 4h29
